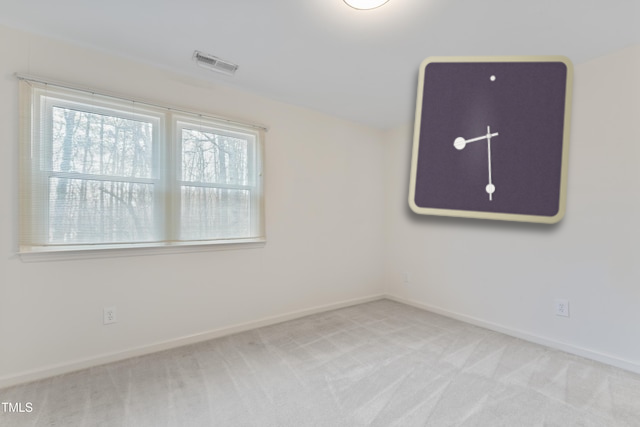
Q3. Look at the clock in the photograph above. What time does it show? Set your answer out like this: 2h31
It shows 8h29
